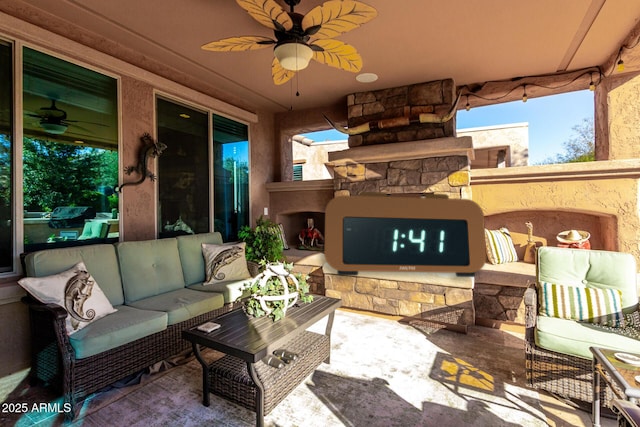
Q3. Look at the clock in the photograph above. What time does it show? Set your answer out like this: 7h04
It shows 1h41
